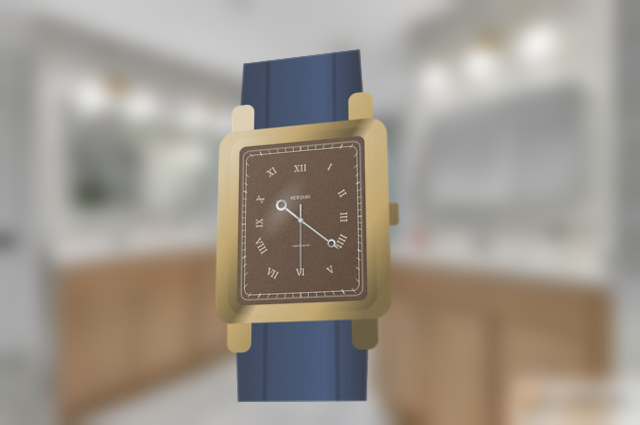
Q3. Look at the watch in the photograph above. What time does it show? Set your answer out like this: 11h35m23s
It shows 10h21m30s
